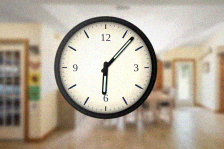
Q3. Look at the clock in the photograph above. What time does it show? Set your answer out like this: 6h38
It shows 6h07
